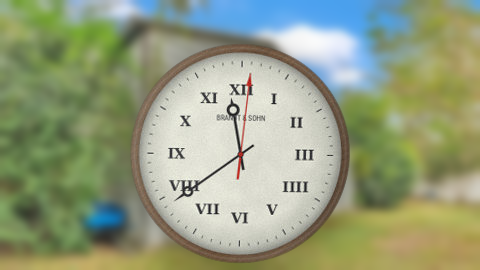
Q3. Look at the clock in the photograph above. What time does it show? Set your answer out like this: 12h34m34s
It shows 11h39m01s
